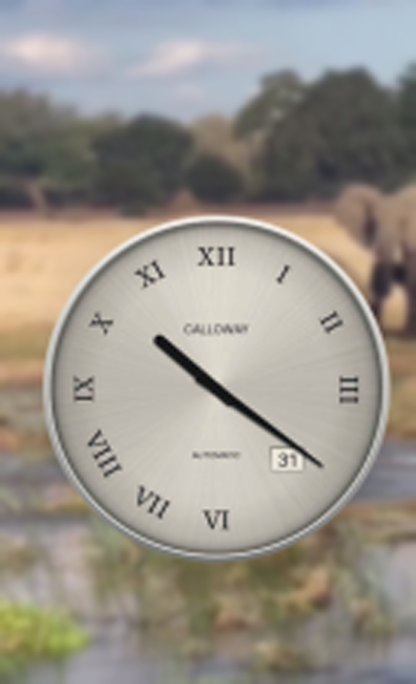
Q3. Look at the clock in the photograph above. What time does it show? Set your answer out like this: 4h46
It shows 10h21
